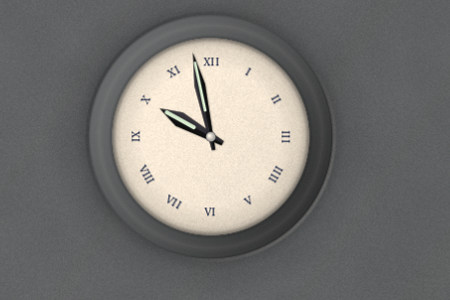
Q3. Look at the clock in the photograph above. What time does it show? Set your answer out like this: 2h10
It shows 9h58
